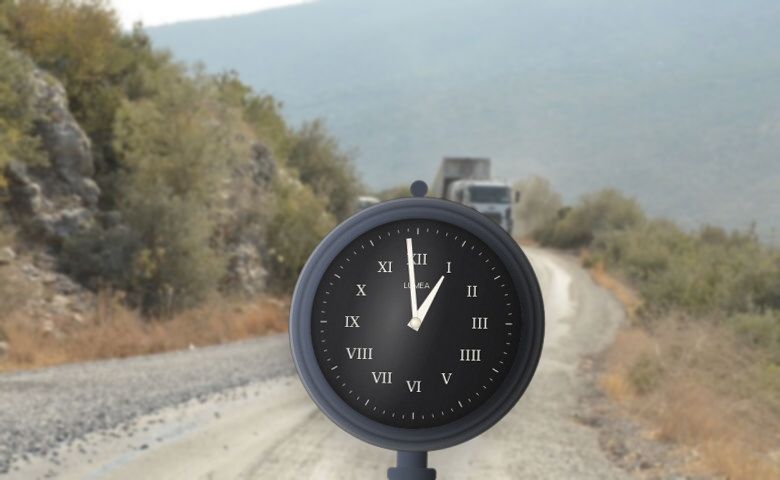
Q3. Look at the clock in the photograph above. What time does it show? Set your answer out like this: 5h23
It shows 12h59
